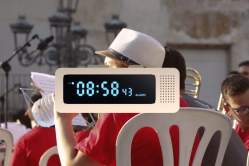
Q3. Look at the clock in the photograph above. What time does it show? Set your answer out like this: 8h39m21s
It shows 8h58m43s
